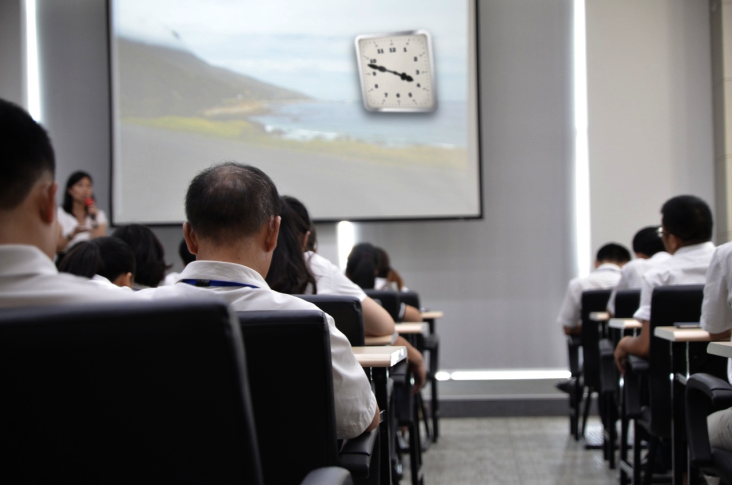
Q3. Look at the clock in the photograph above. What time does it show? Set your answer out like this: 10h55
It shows 3h48
